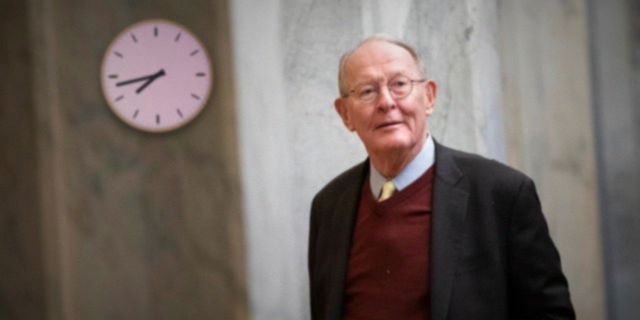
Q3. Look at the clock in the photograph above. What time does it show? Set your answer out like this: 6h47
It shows 7h43
